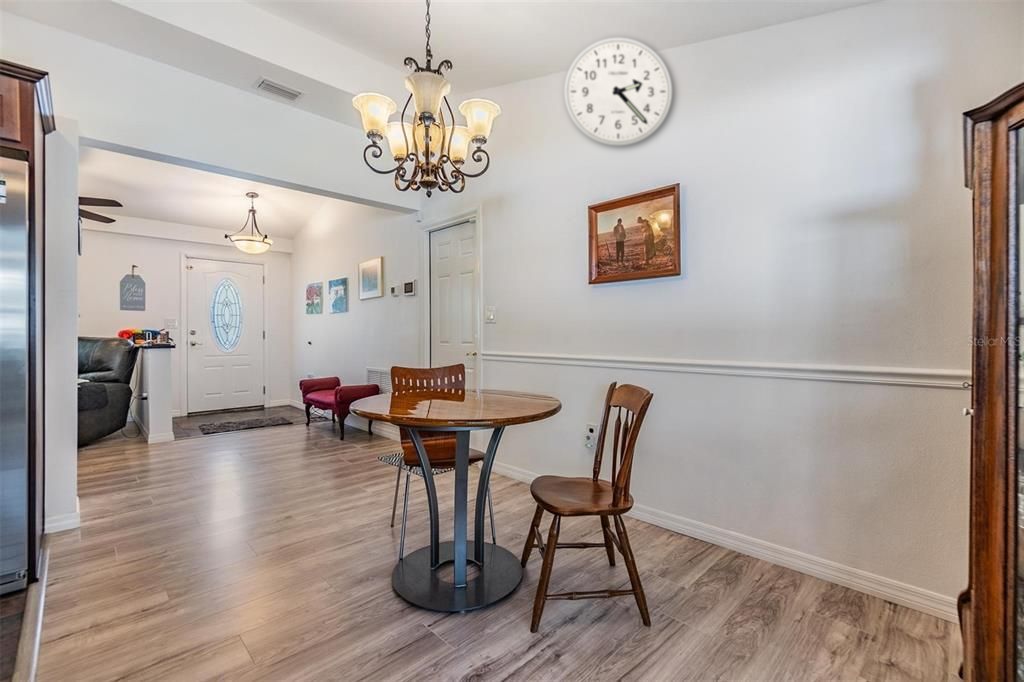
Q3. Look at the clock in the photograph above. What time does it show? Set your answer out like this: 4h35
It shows 2h23
